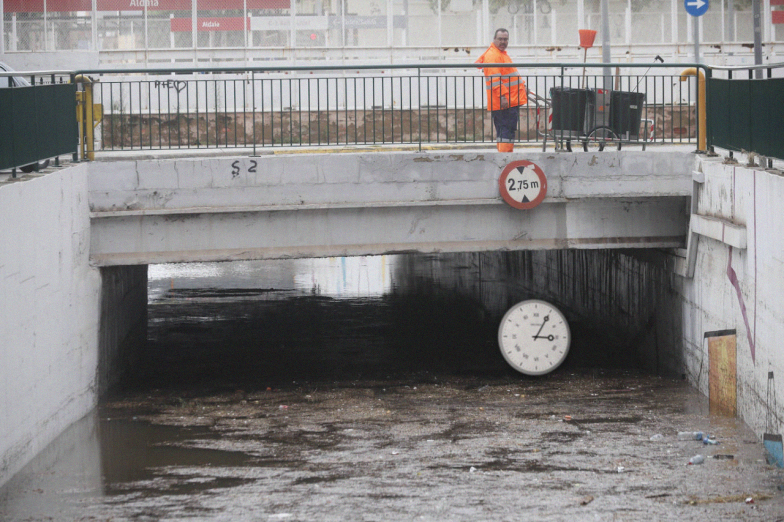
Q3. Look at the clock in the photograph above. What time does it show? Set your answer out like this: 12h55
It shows 3h05
